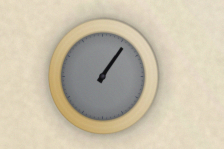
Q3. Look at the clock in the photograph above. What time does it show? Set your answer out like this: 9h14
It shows 1h06
